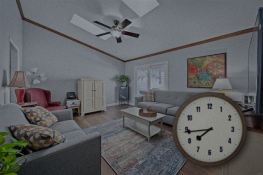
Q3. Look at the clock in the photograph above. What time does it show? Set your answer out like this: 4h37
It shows 7h44
